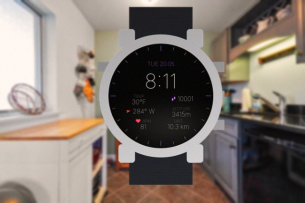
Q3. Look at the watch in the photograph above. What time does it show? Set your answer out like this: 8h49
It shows 8h11
